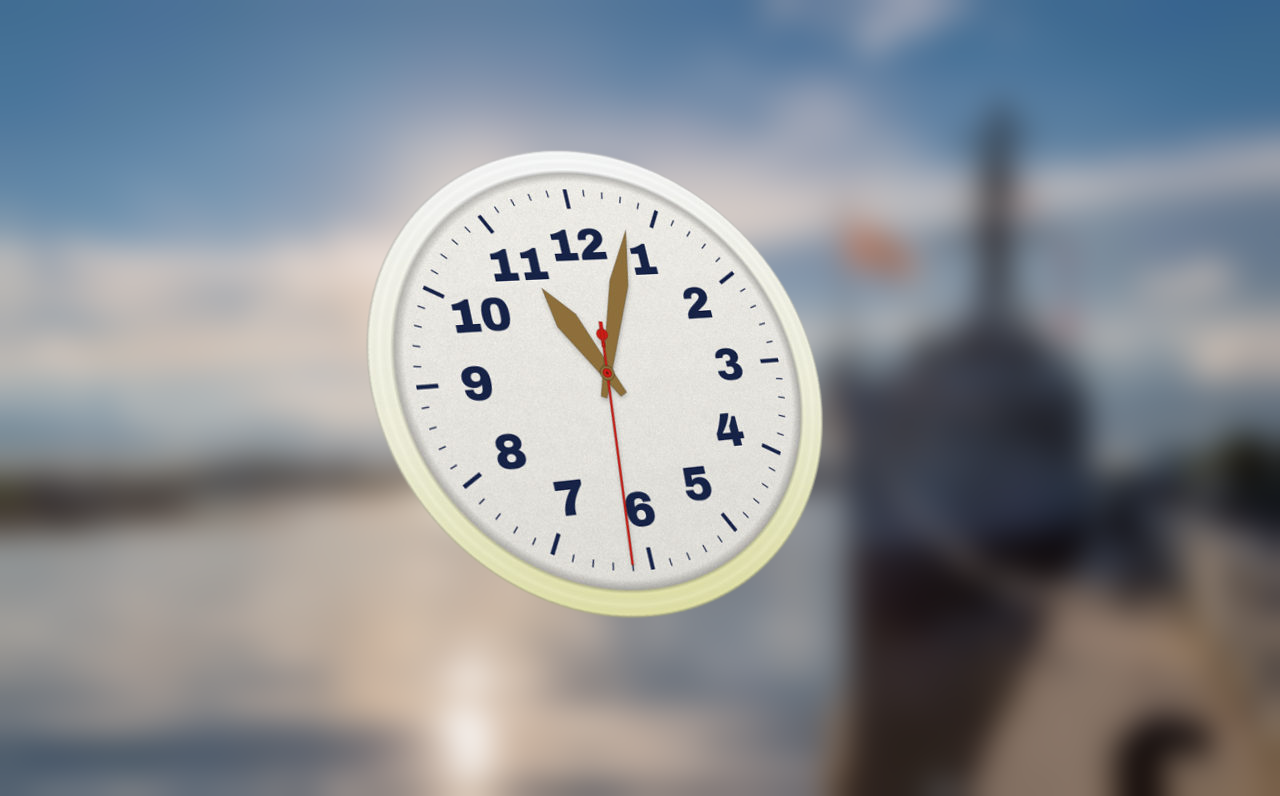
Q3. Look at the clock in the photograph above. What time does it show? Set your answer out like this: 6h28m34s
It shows 11h03m31s
